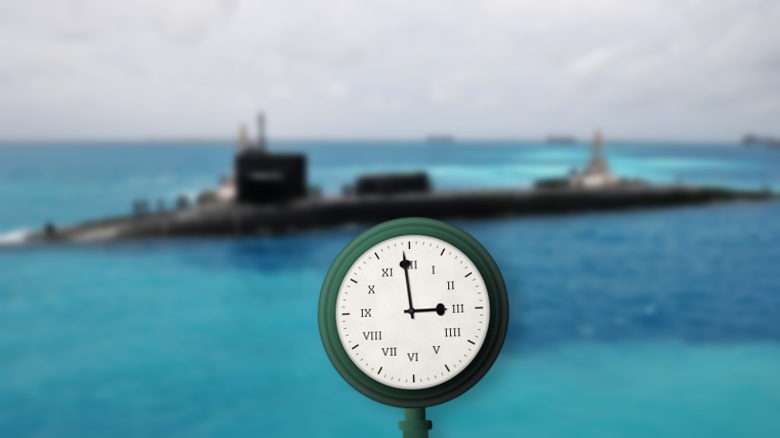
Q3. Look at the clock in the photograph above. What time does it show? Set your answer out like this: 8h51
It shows 2h59
